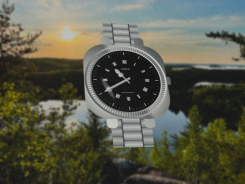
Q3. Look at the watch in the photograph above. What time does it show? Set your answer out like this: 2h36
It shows 10h40
